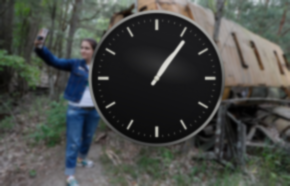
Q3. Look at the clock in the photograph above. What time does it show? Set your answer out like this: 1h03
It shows 1h06
